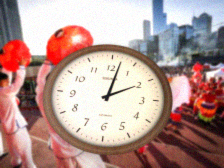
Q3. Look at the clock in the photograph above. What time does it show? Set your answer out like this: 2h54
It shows 2h02
